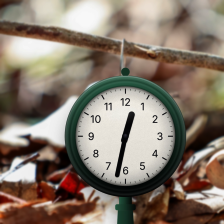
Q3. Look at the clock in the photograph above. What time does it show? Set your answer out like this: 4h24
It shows 12h32
